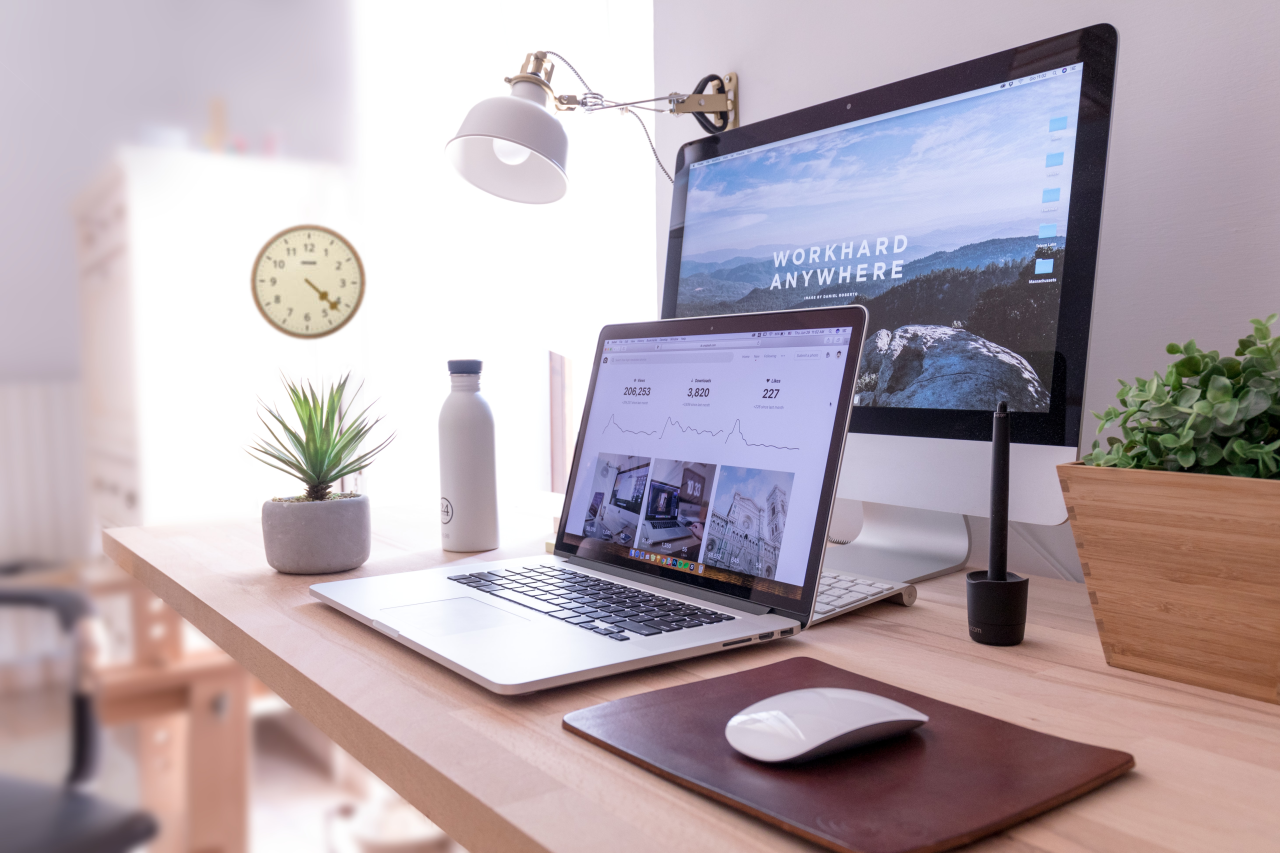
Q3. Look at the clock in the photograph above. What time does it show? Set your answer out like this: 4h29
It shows 4h22
